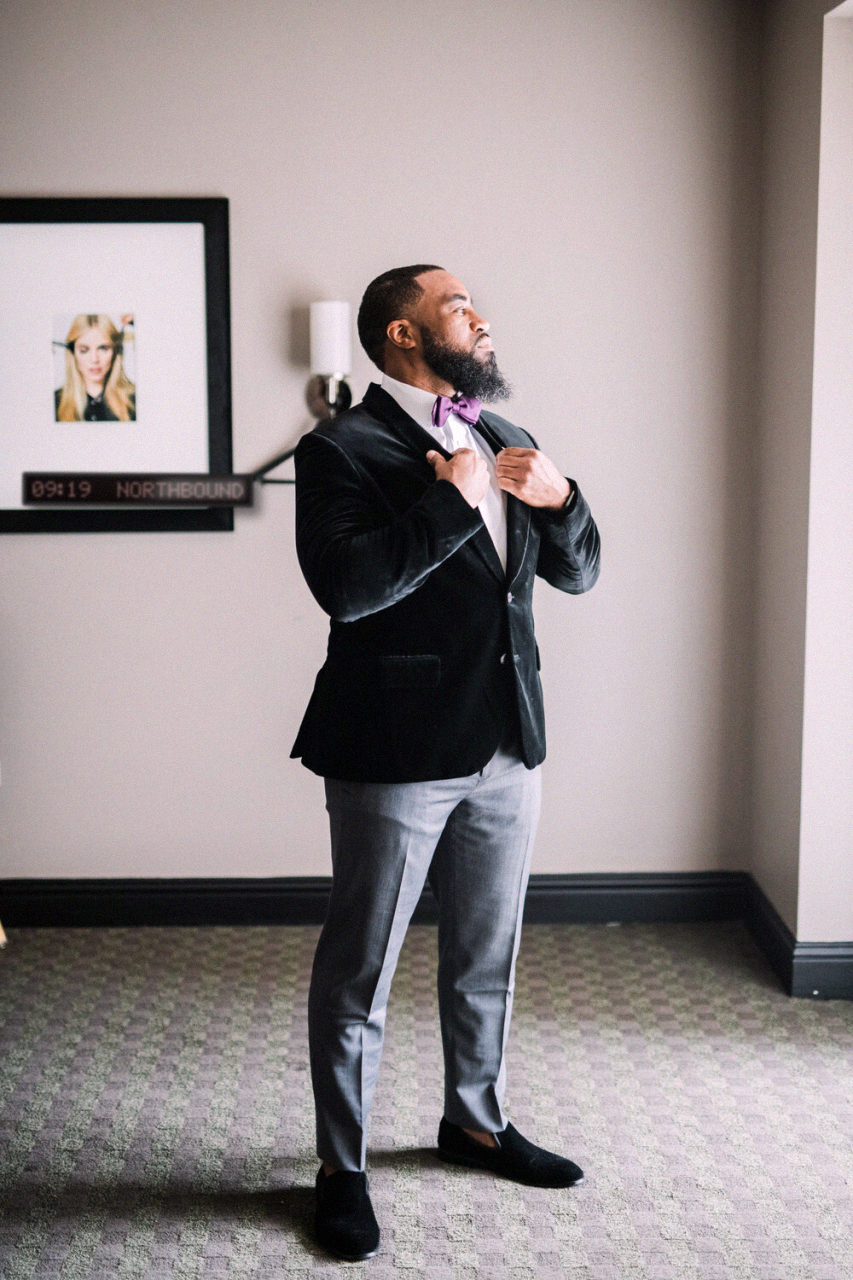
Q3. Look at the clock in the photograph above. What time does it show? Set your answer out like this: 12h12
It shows 9h19
